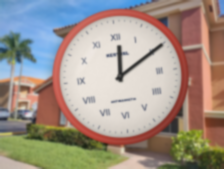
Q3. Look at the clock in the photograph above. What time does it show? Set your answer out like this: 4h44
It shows 12h10
